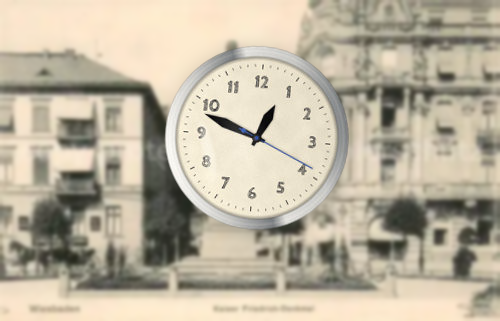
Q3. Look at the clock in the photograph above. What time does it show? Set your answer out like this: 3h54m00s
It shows 12h48m19s
